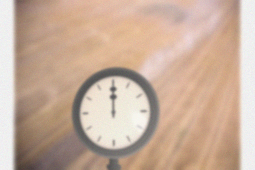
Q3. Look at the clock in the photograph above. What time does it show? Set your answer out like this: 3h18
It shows 12h00
